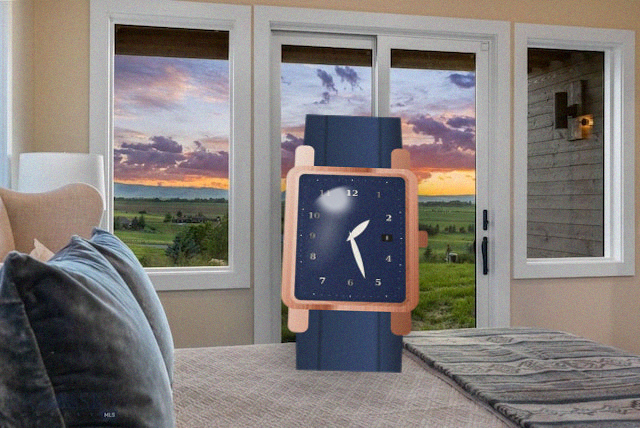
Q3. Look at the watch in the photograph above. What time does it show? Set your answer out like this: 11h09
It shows 1h27
